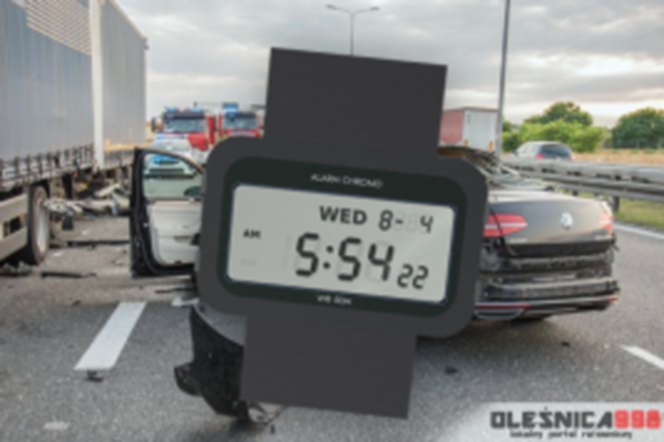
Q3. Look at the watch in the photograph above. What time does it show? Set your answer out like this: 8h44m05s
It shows 5h54m22s
